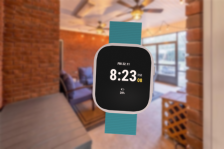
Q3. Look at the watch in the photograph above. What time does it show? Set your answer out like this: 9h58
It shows 8h23
